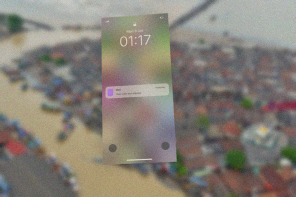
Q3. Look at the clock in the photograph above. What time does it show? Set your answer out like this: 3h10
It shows 1h17
